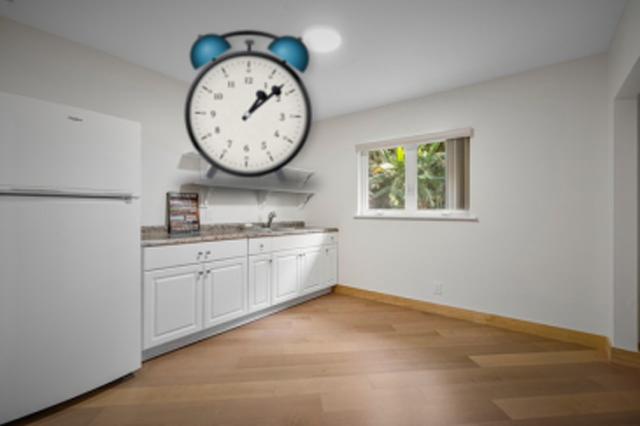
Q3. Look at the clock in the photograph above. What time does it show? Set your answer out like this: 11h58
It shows 1h08
